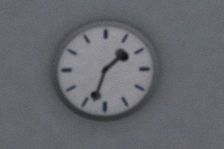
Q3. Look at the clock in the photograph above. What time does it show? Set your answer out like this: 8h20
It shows 1h33
